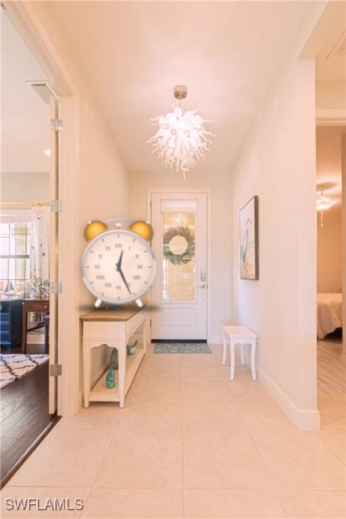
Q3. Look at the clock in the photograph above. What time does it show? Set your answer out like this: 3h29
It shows 12h26
